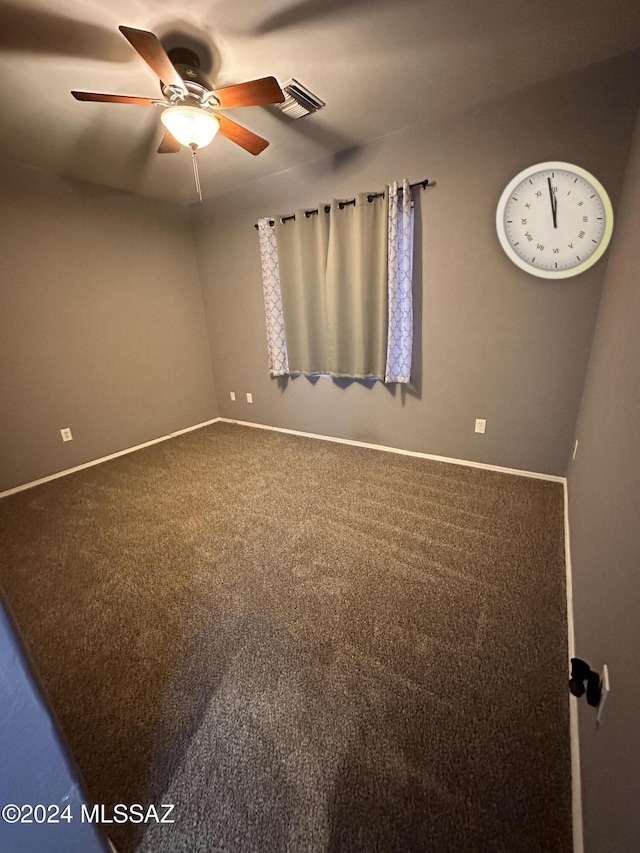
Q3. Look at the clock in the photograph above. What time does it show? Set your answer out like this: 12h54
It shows 11h59
